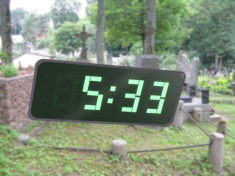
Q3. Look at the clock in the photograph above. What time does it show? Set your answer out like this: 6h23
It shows 5h33
